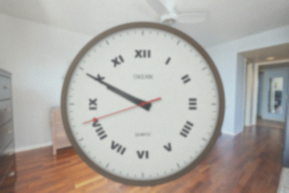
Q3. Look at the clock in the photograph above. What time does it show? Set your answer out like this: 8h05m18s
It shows 9h49m42s
